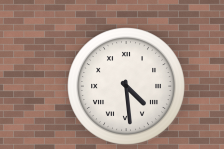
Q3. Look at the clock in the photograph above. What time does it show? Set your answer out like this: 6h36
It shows 4h29
